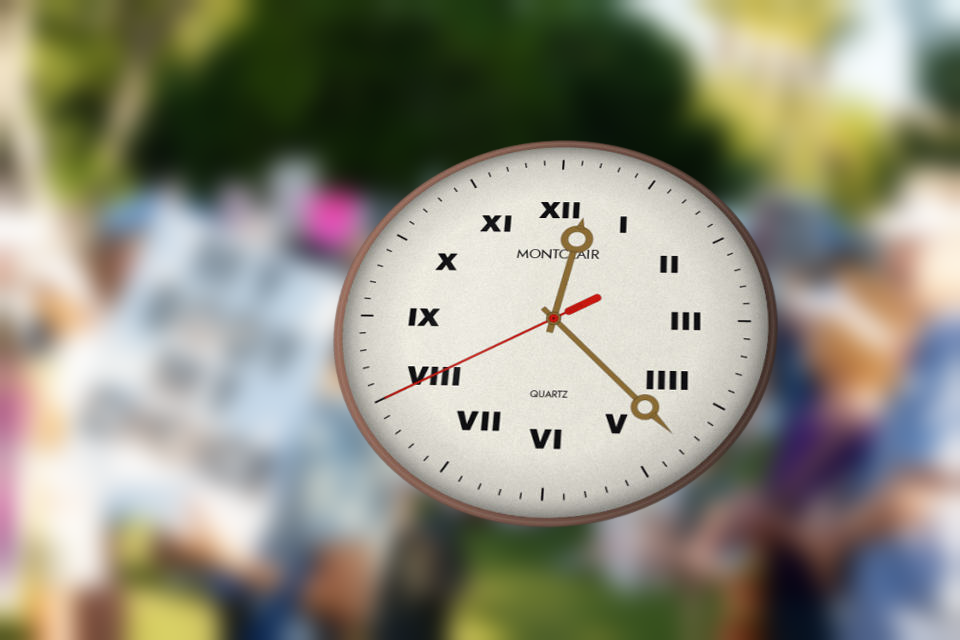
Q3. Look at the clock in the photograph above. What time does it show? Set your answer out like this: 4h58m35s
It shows 12h22m40s
